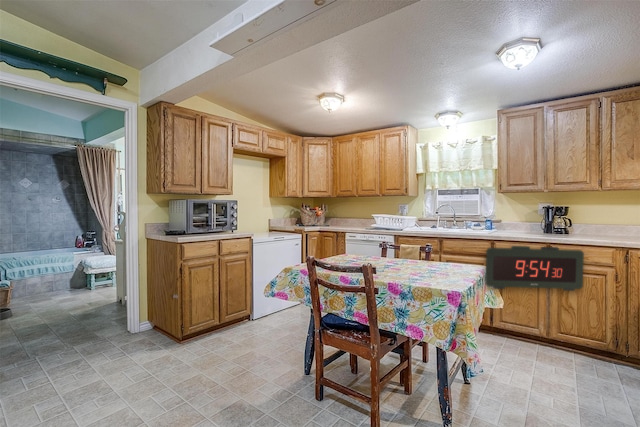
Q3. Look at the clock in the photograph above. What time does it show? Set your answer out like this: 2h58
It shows 9h54
